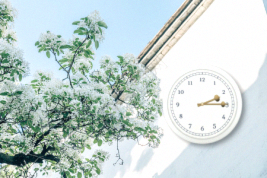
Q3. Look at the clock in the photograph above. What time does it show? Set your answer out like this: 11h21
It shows 2h15
